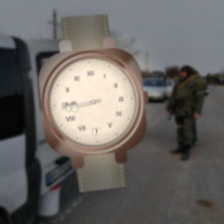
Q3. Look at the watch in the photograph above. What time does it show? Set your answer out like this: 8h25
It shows 8h44
